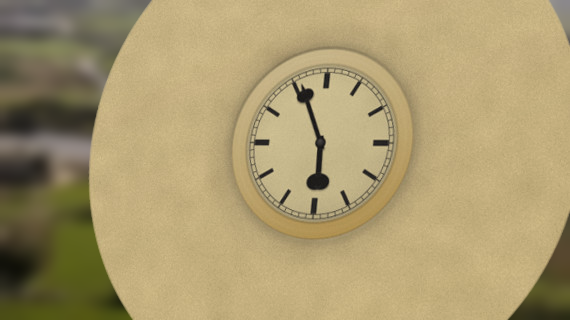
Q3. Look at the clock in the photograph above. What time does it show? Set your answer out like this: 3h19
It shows 5h56
